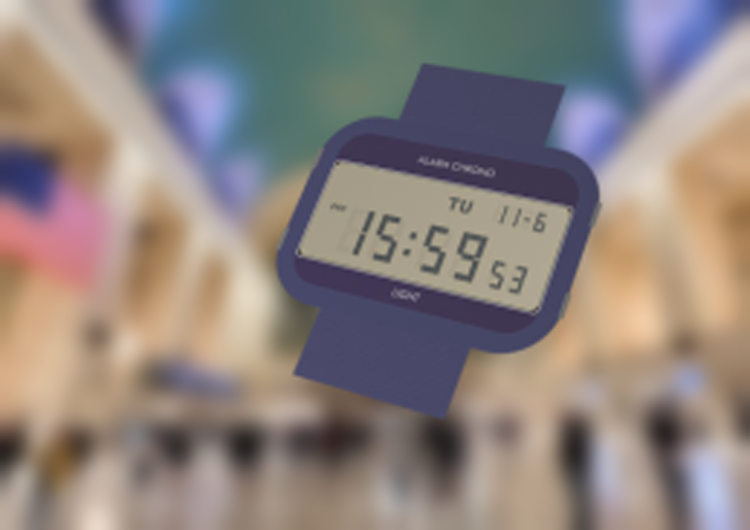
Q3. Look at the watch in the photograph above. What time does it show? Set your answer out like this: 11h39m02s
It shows 15h59m53s
